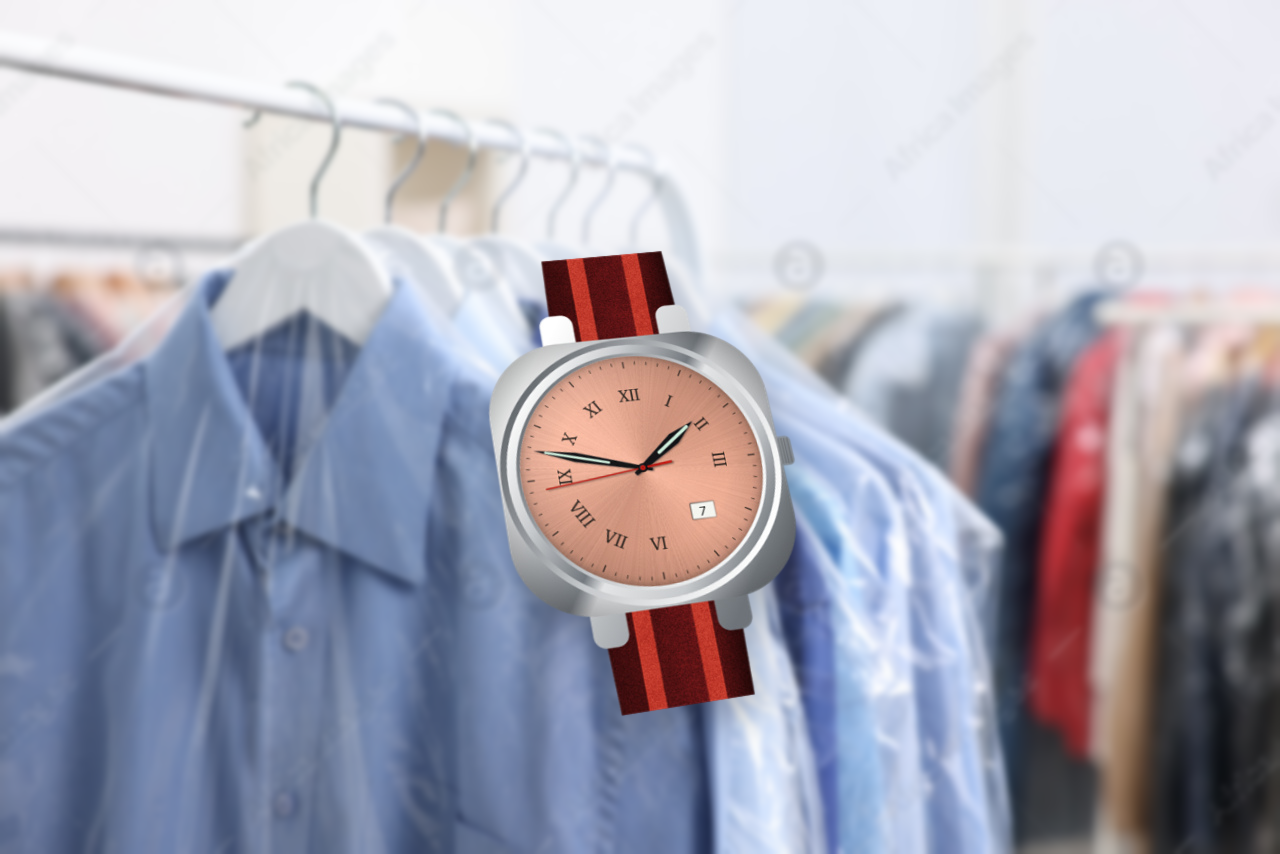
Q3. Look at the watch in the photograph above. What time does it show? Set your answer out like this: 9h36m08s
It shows 1h47m44s
